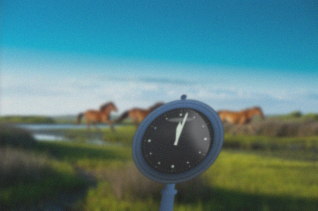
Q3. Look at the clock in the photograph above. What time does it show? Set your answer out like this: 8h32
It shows 12h02
